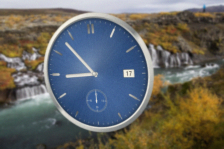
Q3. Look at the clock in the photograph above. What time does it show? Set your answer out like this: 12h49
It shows 8h53
